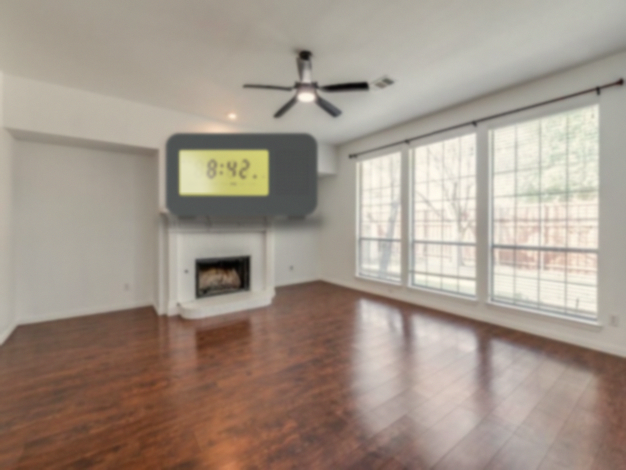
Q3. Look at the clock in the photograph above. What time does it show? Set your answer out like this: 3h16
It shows 8h42
